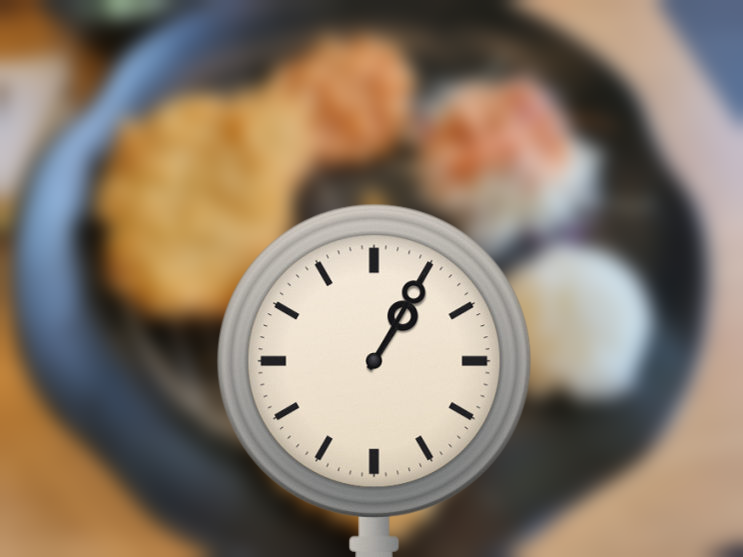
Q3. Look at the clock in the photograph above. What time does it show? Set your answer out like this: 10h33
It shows 1h05
